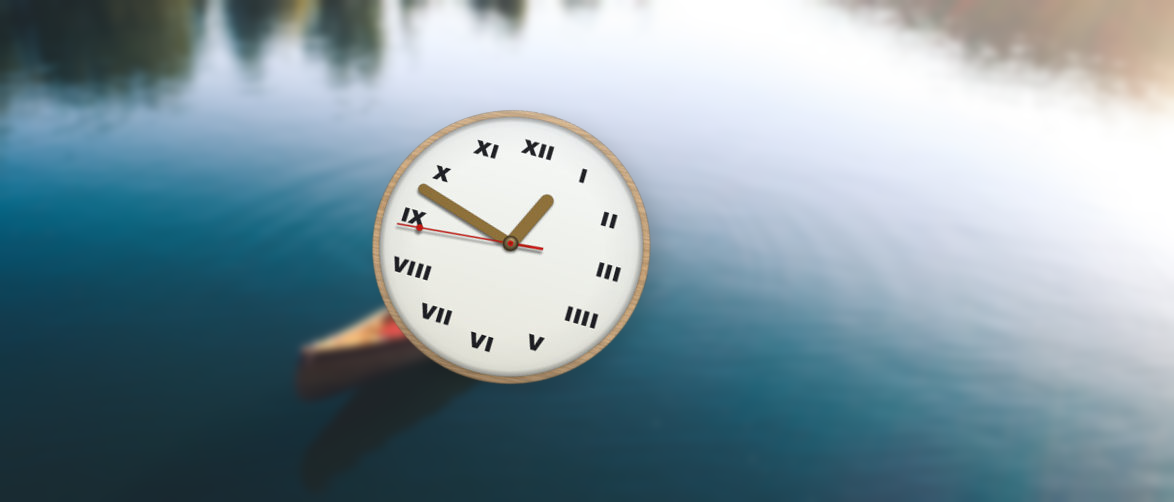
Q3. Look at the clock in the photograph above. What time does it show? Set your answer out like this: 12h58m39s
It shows 12h47m44s
